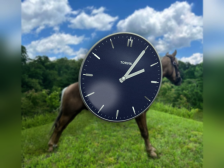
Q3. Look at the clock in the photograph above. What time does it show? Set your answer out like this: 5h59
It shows 2h05
